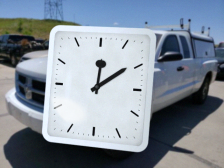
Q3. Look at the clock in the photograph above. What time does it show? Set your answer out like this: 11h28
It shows 12h09
